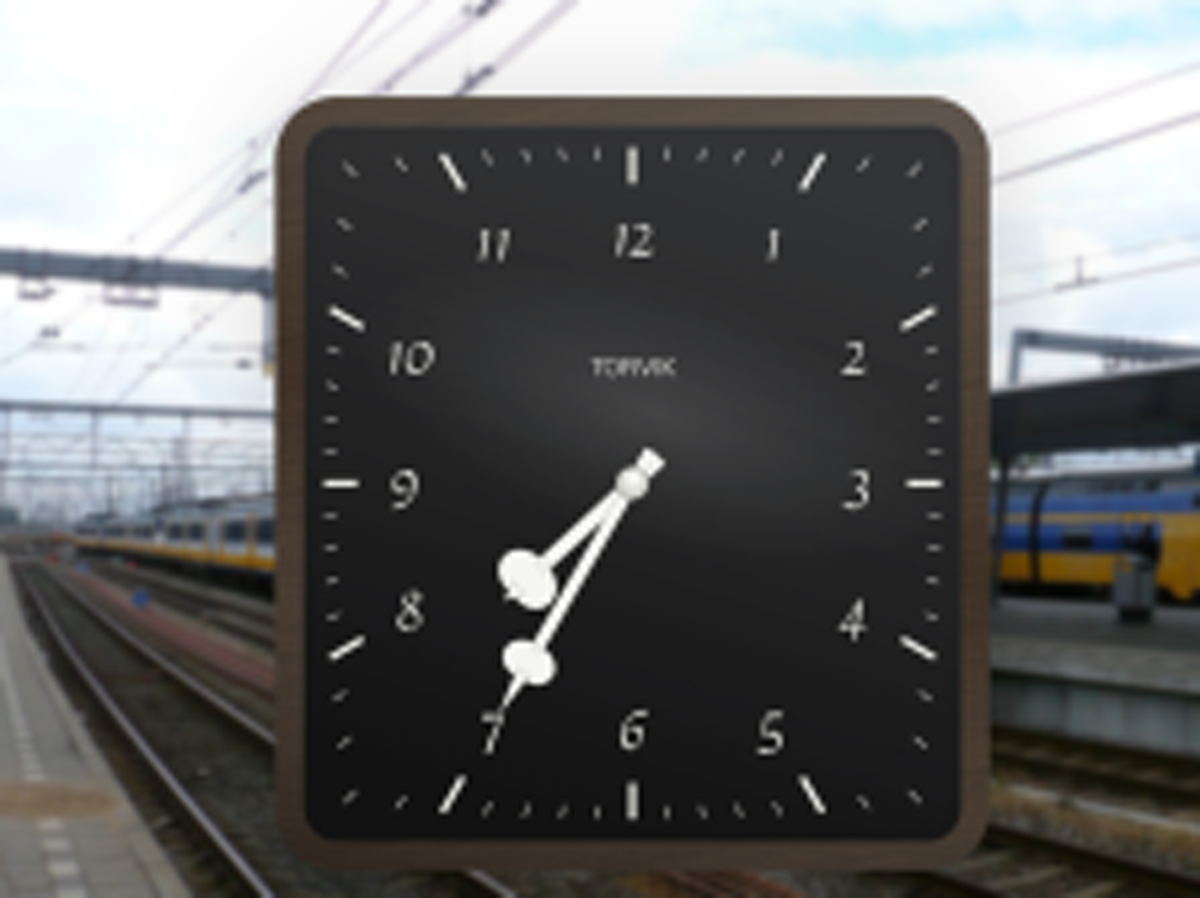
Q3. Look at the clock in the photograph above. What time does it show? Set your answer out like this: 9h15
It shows 7h35
